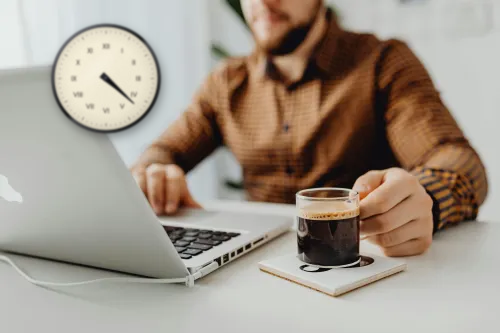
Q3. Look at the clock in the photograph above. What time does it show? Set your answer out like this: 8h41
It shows 4h22
